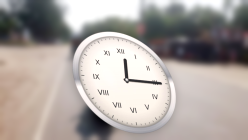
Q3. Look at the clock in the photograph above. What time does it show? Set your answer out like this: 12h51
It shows 12h15
